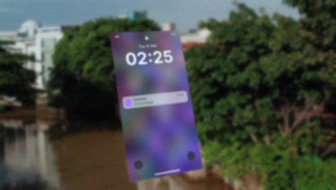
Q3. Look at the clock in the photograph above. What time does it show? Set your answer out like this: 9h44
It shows 2h25
